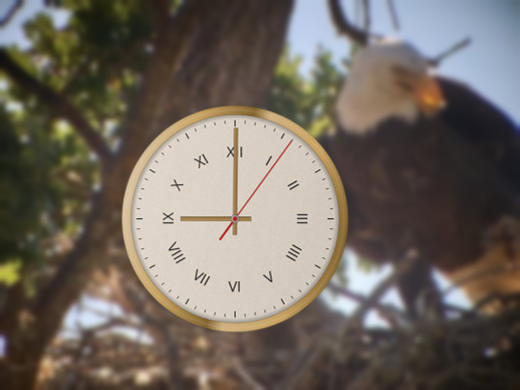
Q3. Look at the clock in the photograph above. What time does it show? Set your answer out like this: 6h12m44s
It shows 9h00m06s
